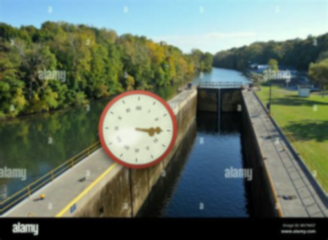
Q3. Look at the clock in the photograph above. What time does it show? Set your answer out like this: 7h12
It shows 3h15
